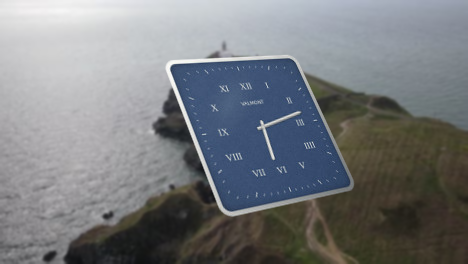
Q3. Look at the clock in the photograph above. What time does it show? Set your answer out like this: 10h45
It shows 6h13
